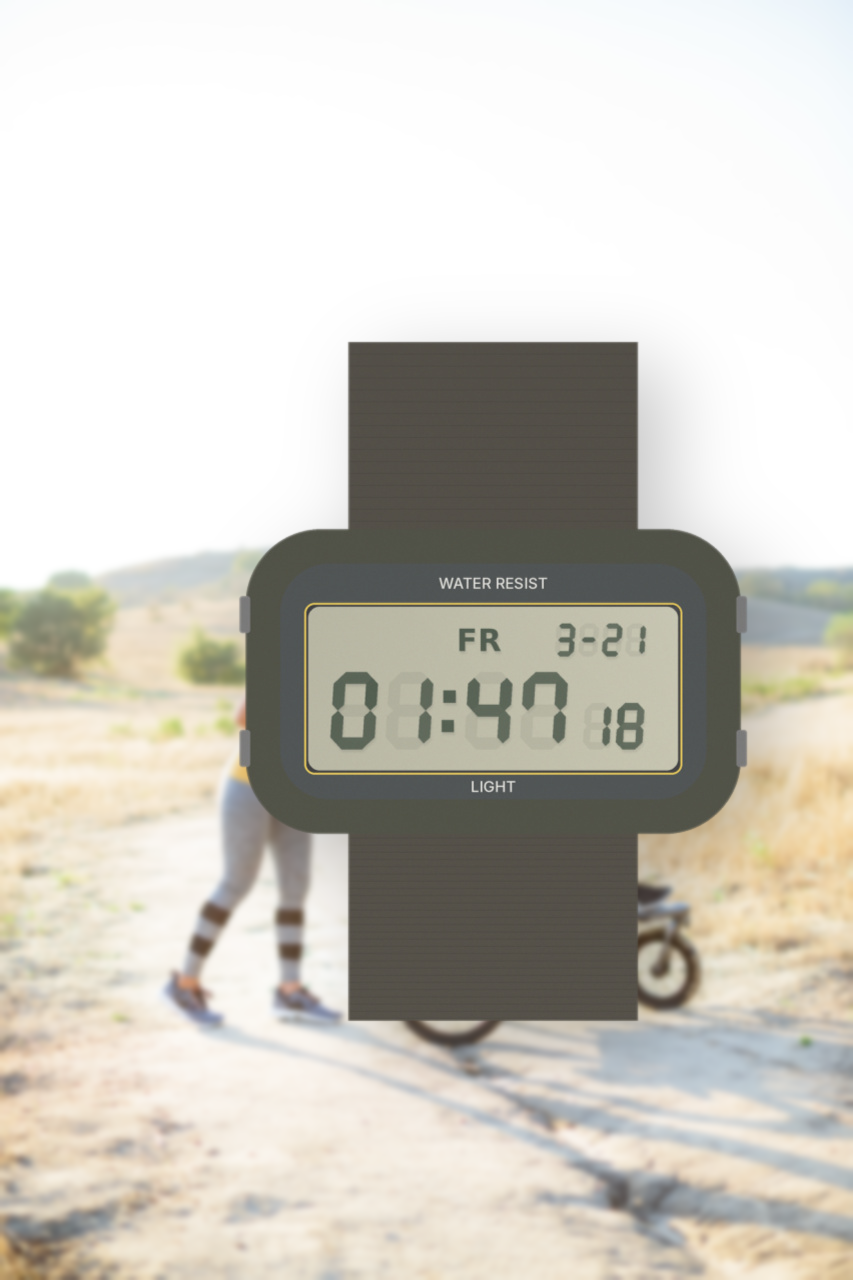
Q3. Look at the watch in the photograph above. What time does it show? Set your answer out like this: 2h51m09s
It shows 1h47m18s
